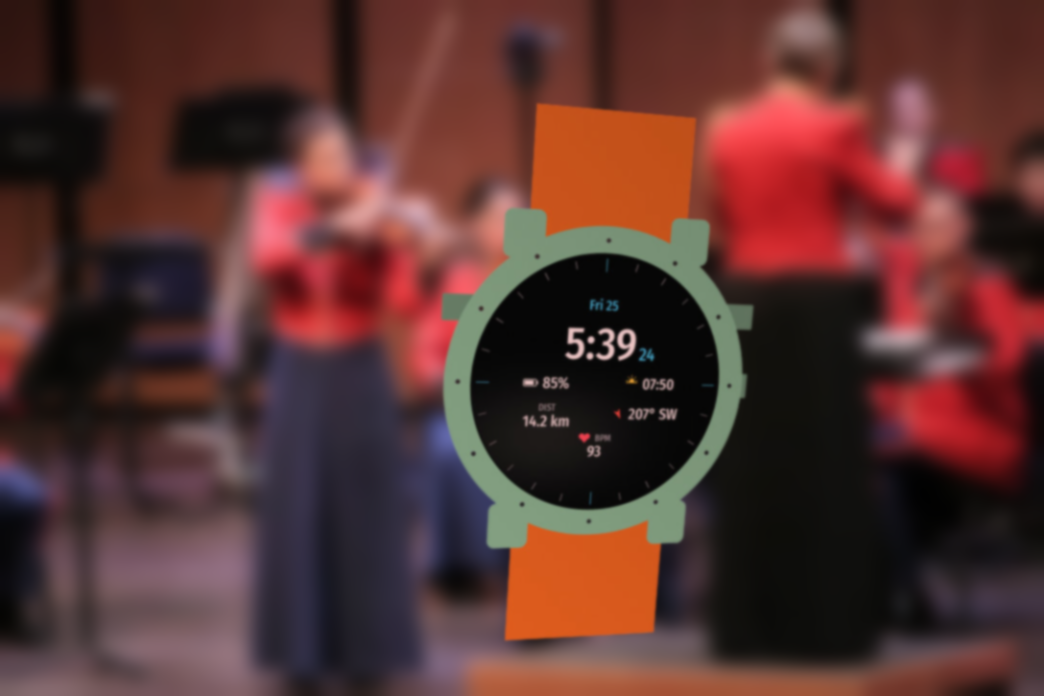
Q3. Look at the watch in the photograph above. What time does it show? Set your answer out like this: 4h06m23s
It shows 5h39m24s
